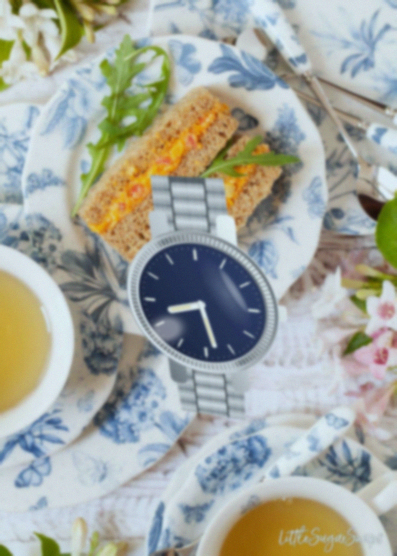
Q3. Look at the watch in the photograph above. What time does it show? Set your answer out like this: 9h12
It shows 8h28
